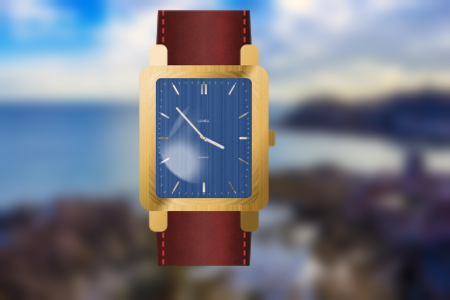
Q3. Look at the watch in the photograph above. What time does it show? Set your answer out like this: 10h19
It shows 3h53
